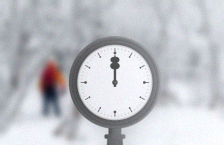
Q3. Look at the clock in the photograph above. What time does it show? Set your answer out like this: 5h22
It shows 12h00
